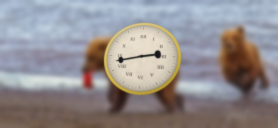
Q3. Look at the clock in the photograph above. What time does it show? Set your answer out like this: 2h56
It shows 2h43
